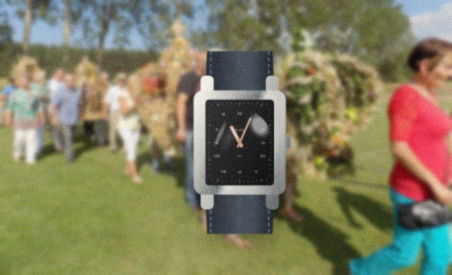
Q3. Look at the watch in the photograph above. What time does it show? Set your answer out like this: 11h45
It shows 11h04
